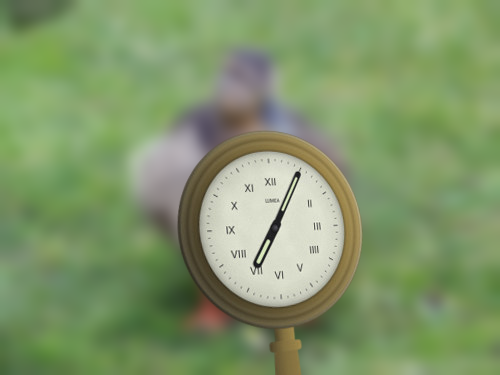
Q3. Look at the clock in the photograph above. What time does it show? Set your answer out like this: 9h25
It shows 7h05
